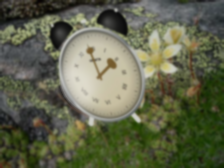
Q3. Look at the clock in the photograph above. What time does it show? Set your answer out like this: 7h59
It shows 1h59
